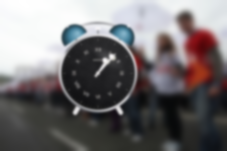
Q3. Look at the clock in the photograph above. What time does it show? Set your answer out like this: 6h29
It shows 1h07
